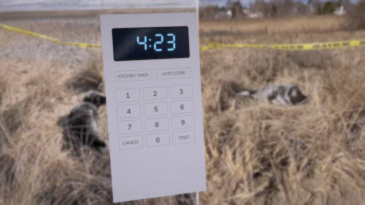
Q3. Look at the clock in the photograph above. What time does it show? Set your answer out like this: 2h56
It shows 4h23
